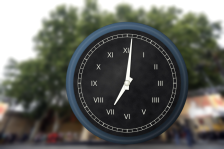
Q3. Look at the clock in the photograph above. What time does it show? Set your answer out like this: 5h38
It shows 7h01
